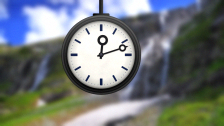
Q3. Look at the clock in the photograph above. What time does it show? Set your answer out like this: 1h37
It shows 12h12
